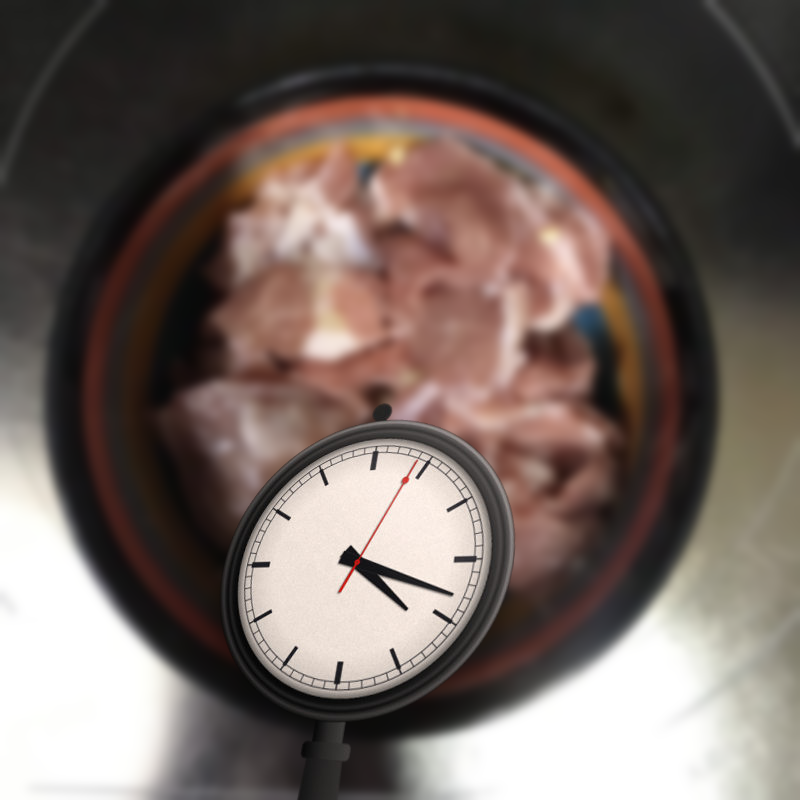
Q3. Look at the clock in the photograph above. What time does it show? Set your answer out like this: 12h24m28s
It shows 4h18m04s
